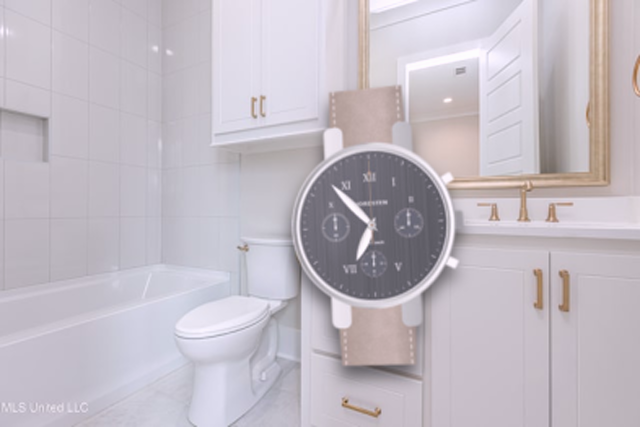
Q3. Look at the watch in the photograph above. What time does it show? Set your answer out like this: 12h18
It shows 6h53
